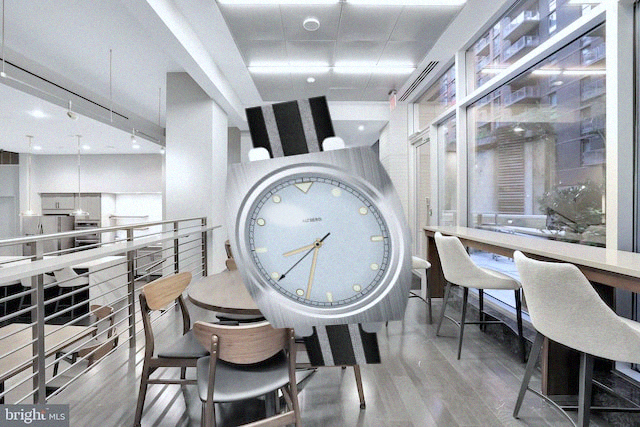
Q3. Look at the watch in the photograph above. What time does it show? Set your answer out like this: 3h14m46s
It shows 8h33m39s
